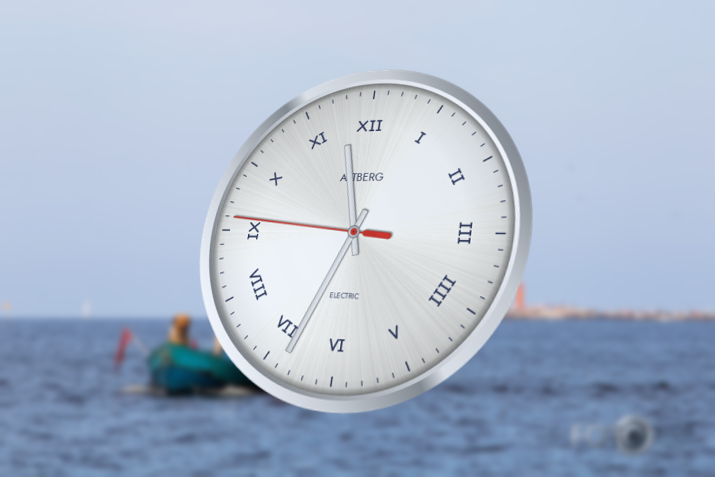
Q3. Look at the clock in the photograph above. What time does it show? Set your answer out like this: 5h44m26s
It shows 11h33m46s
